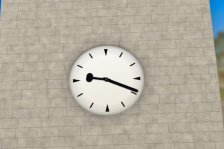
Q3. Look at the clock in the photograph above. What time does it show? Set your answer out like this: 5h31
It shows 9h19
